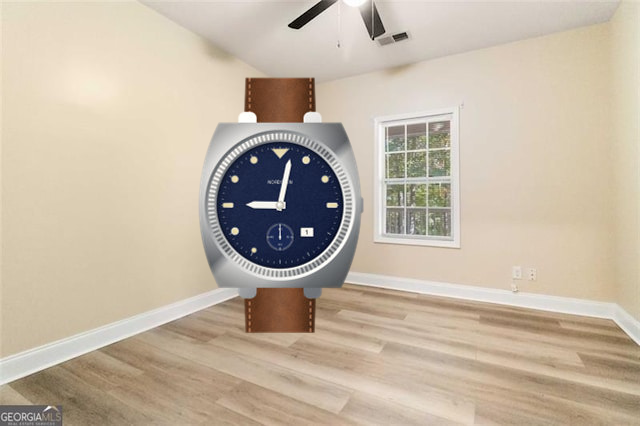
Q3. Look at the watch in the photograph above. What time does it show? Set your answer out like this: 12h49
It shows 9h02
